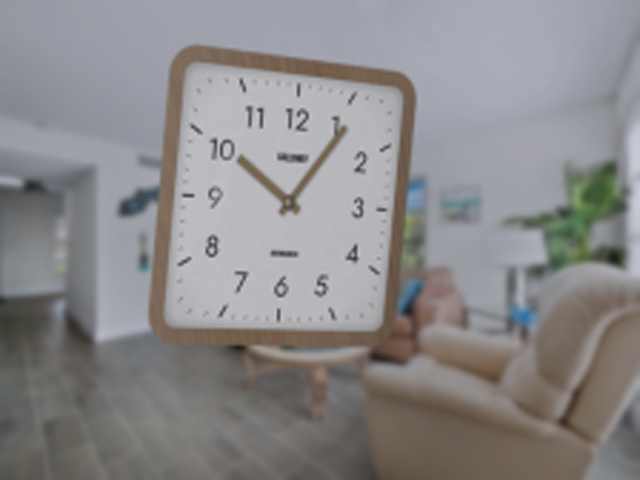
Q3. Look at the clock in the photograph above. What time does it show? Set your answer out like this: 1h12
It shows 10h06
